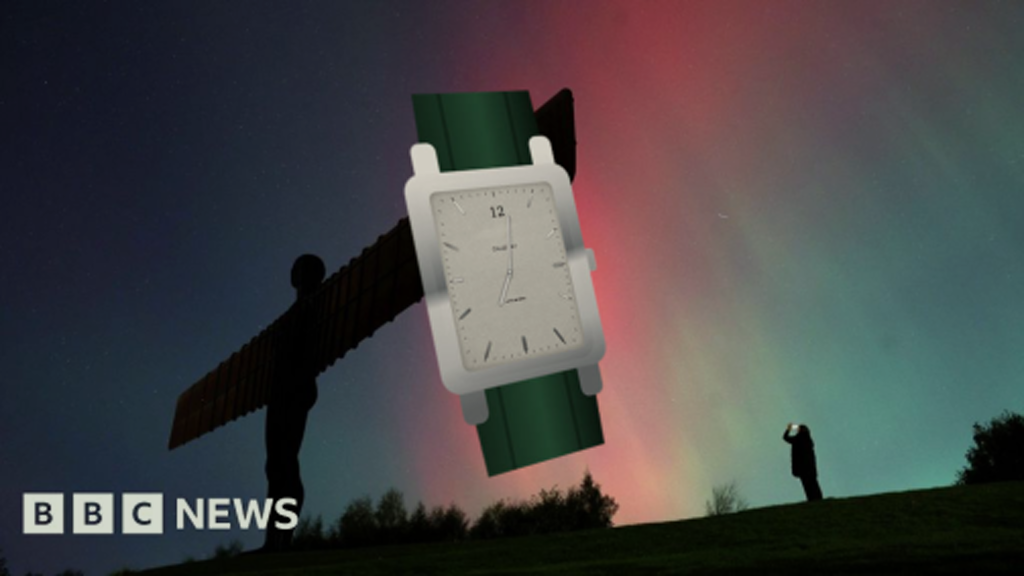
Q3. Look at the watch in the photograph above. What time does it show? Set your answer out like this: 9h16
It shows 7h02
